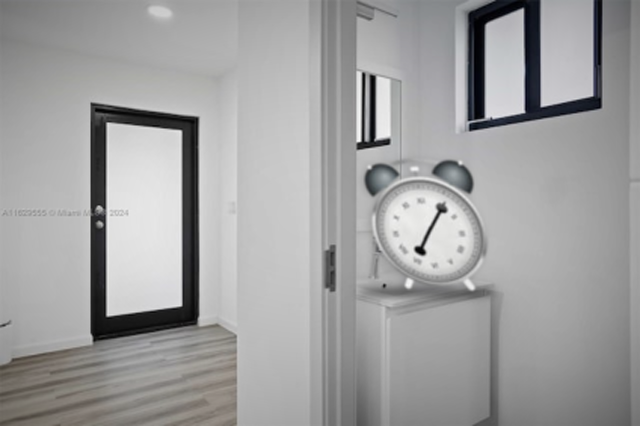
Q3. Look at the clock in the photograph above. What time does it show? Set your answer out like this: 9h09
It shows 7h06
